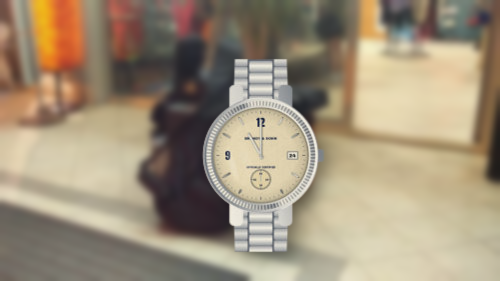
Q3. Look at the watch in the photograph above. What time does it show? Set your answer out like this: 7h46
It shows 11h00
